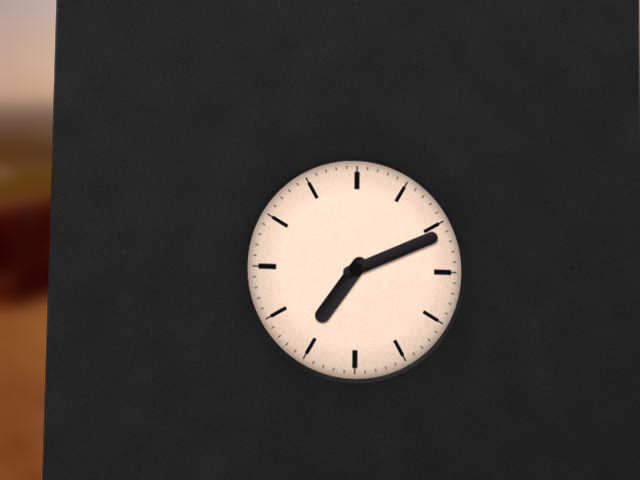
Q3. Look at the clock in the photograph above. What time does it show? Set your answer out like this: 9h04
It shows 7h11
